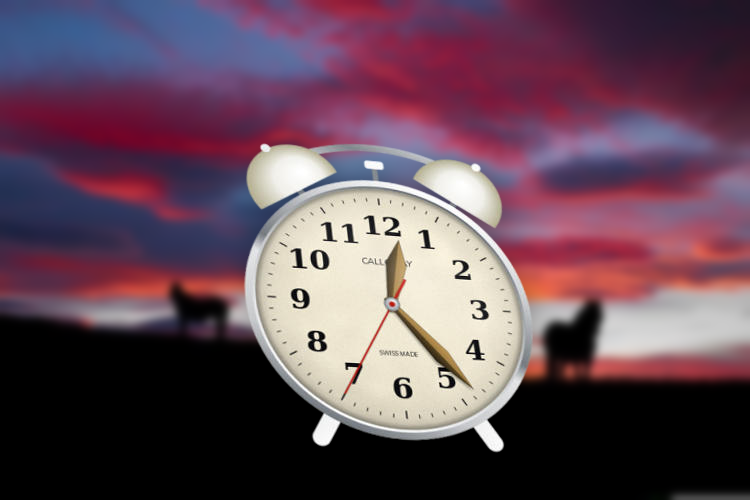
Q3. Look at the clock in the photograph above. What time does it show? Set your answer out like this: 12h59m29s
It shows 12h23m35s
